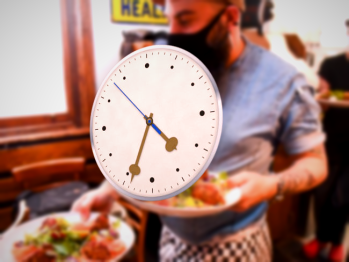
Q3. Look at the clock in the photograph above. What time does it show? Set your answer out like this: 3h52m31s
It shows 4h33m53s
